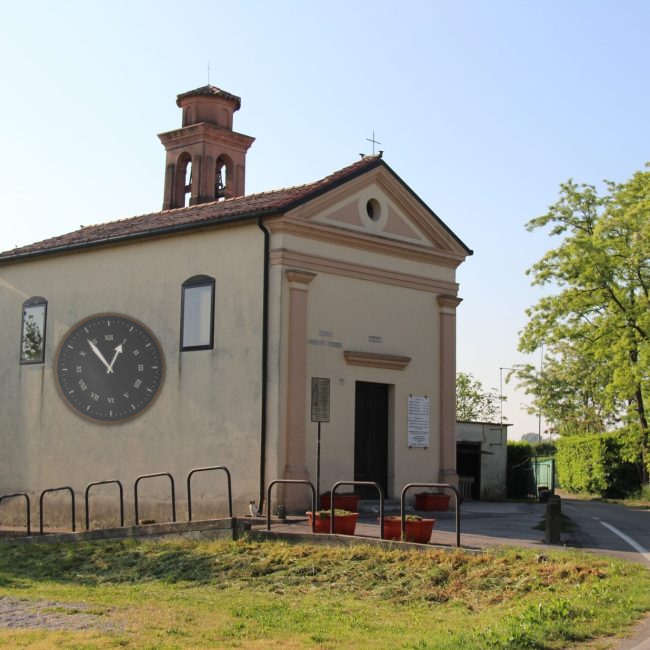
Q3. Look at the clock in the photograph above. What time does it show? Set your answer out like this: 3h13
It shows 12h54
